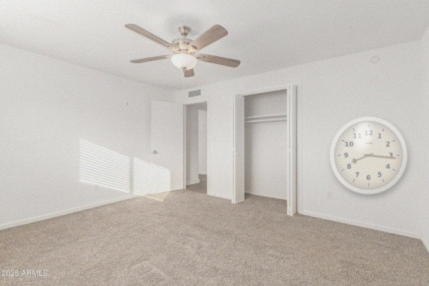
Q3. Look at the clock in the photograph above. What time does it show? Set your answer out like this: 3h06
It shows 8h16
